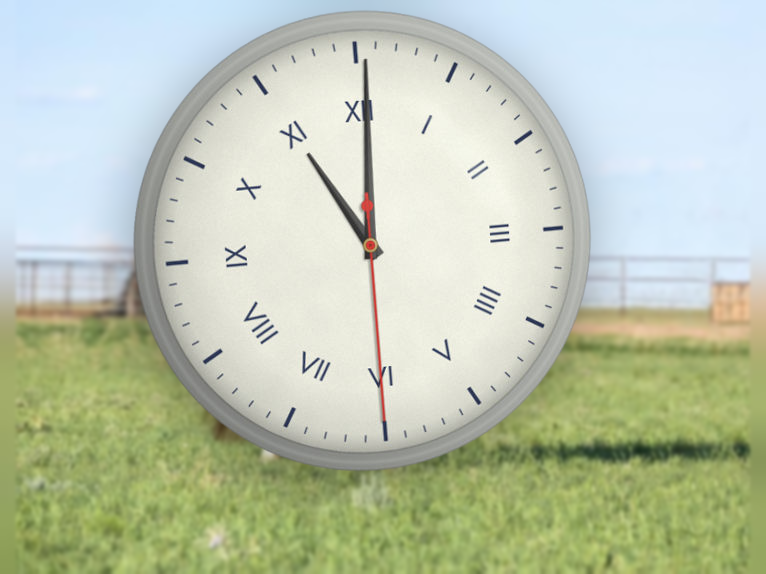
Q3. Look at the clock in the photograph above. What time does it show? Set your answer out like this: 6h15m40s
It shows 11h00m30s
